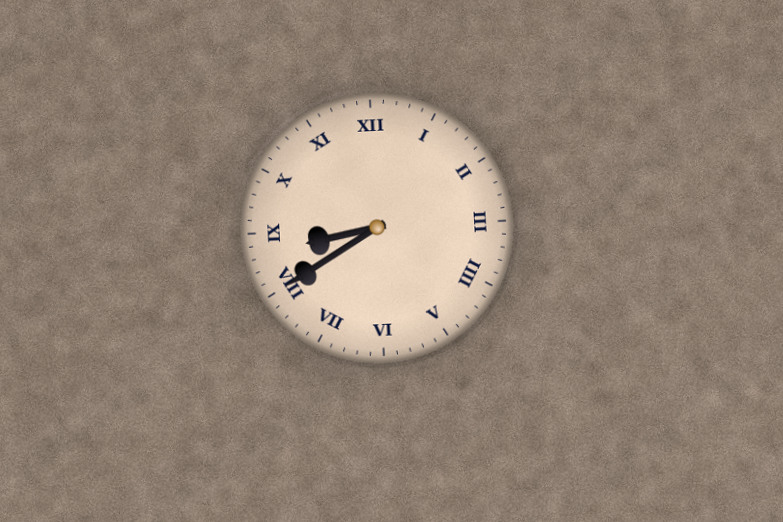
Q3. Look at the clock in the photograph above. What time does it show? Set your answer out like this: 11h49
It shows 8h40
